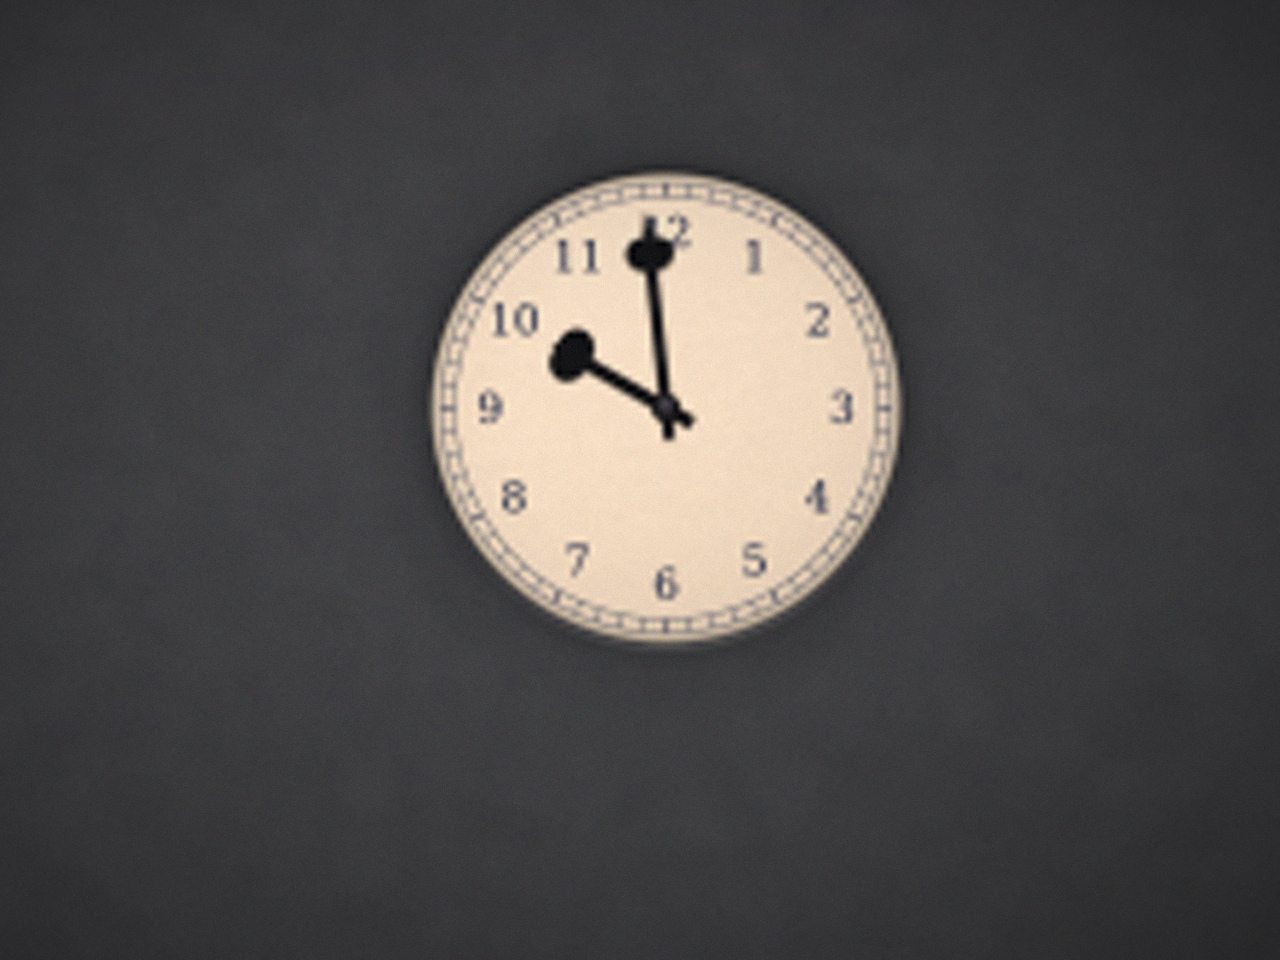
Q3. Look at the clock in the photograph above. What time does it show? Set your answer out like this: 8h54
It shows 9h59
